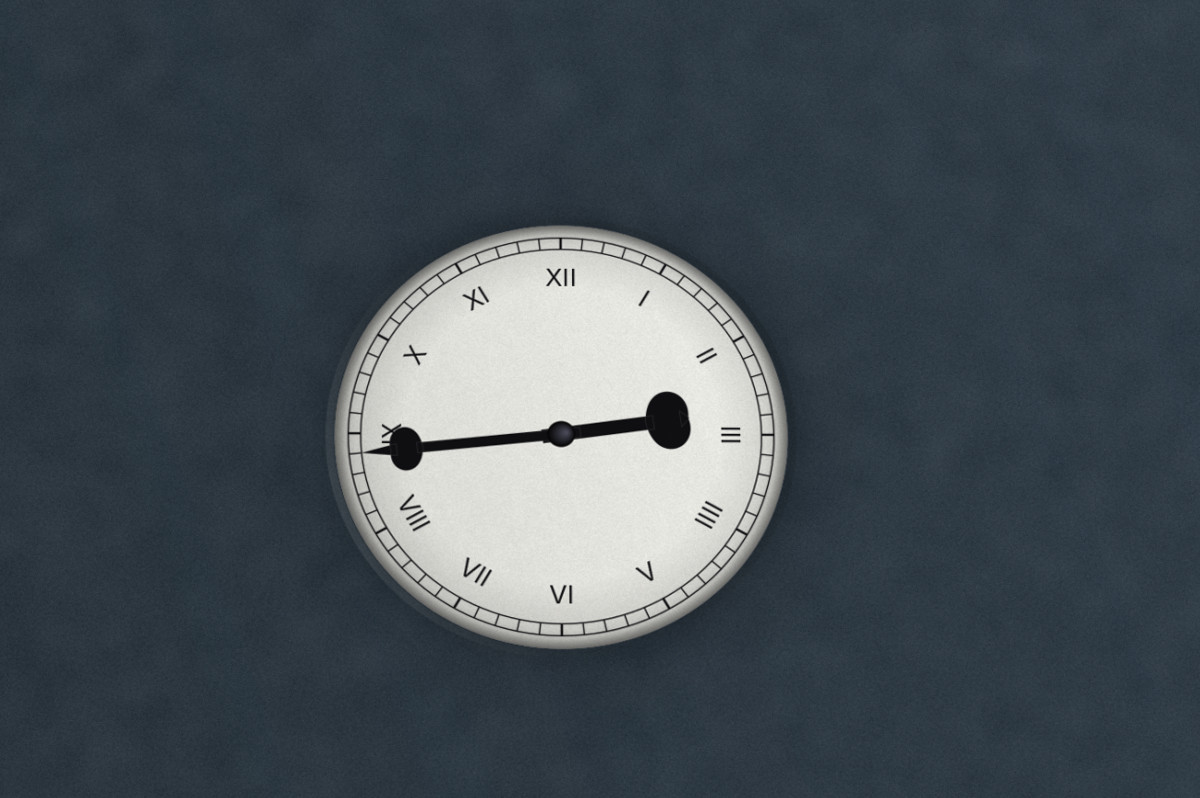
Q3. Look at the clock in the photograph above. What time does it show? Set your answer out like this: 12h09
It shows 2h44
